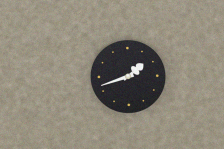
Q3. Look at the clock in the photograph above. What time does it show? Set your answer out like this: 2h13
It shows 1h42
